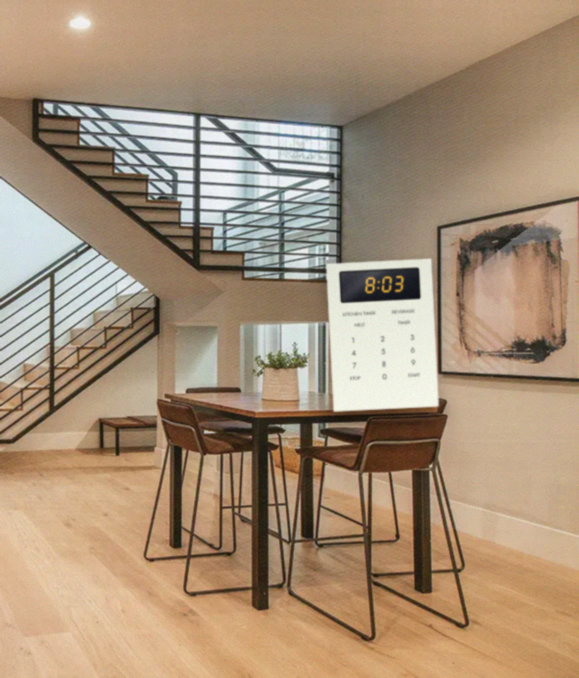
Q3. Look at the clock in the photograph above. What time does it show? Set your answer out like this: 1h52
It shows 8h03
